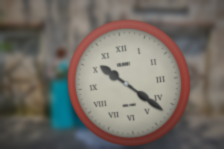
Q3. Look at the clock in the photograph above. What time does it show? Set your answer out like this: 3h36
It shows 10h22
